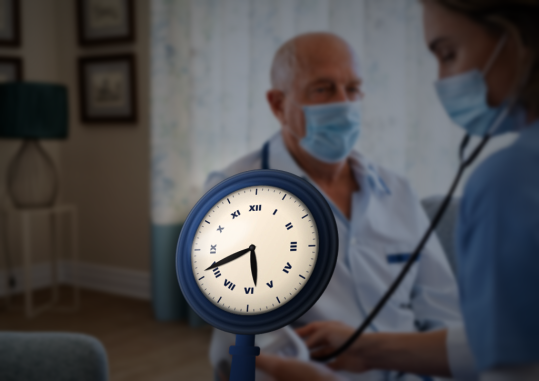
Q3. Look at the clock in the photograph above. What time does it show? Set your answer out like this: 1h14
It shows 5h41
